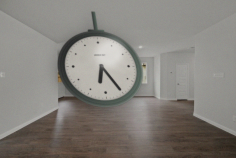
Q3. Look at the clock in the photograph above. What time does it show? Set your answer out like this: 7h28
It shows 6h25
